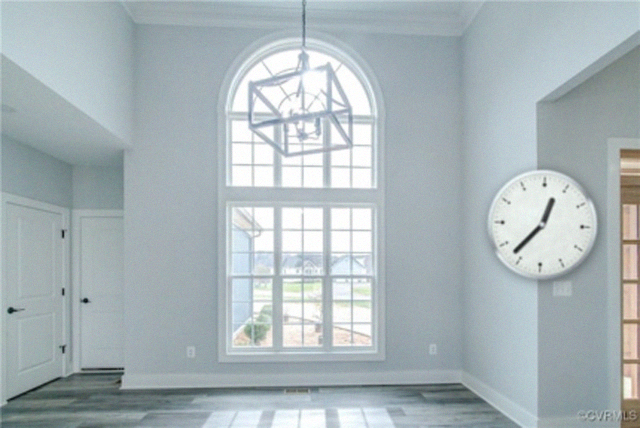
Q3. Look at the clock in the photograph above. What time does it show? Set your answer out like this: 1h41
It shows 12h37
